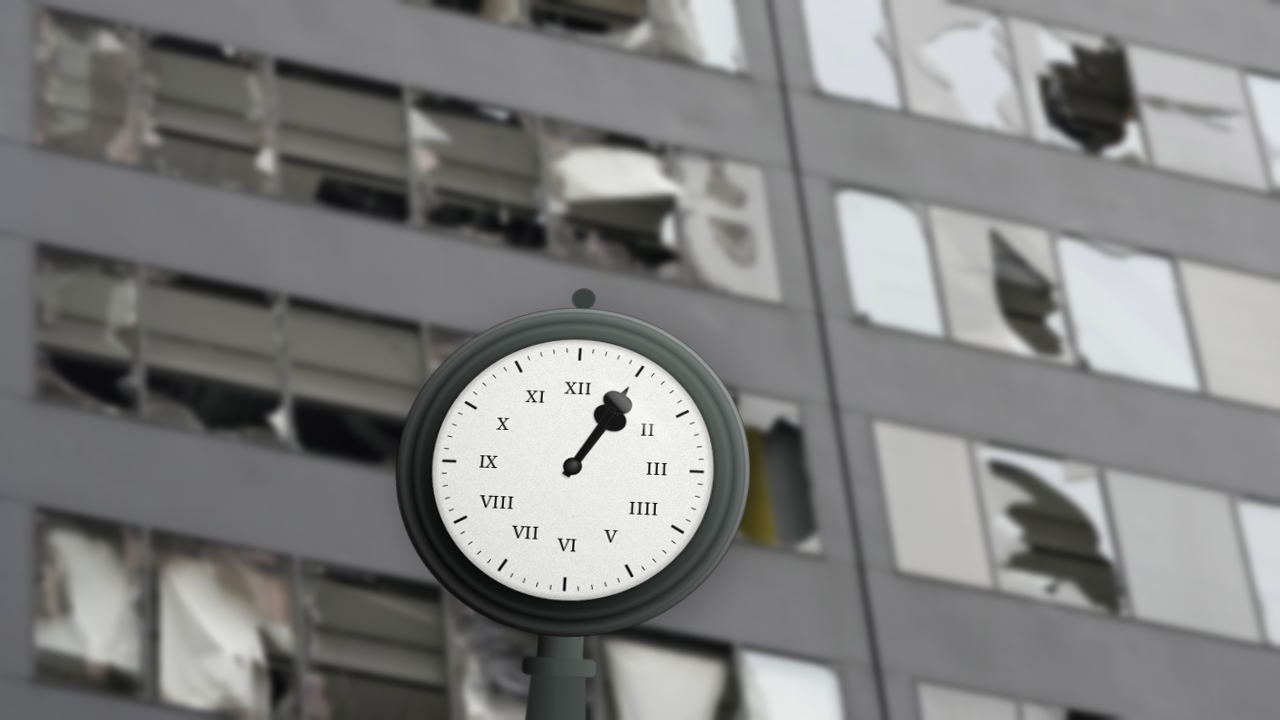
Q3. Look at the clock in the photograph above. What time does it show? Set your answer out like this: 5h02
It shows 1h05
